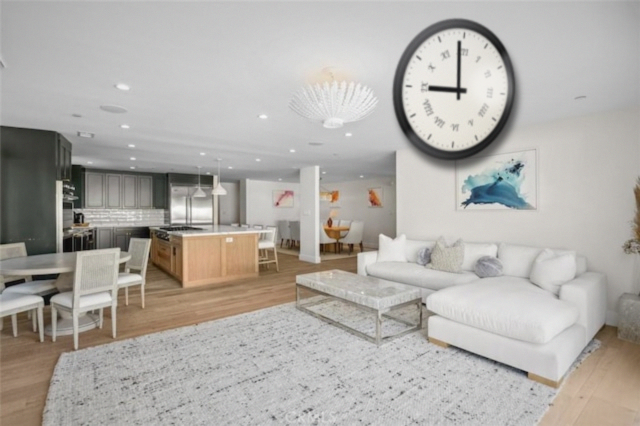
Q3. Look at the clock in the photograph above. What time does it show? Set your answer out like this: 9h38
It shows 8h59
